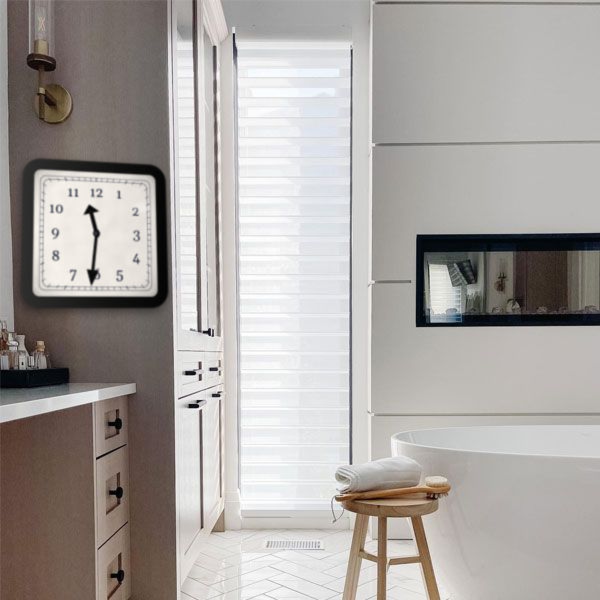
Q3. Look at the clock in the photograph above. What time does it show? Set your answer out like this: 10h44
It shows 11h31
